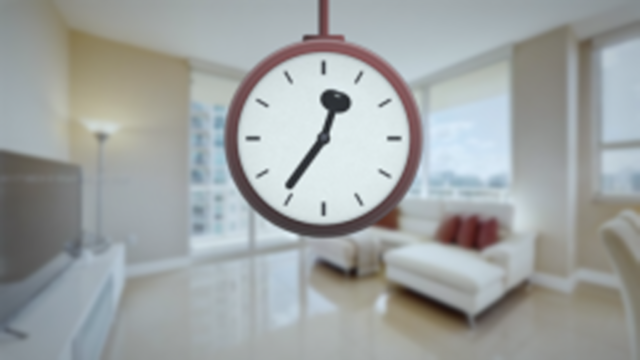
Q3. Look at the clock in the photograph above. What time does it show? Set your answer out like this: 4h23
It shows 12h36
